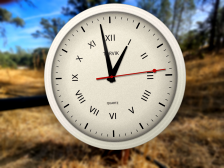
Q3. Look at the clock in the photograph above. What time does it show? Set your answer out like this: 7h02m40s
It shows 12h58m14s
